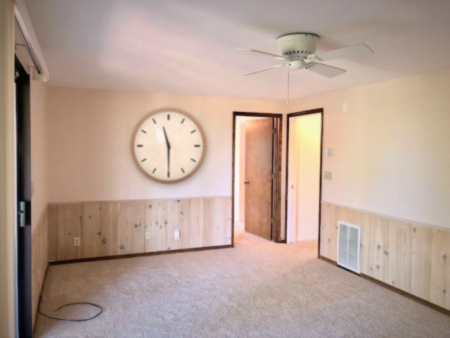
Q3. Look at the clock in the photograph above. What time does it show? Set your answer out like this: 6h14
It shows 11h30
